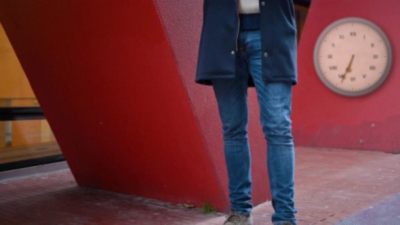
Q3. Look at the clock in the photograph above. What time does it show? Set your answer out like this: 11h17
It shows 6h34
